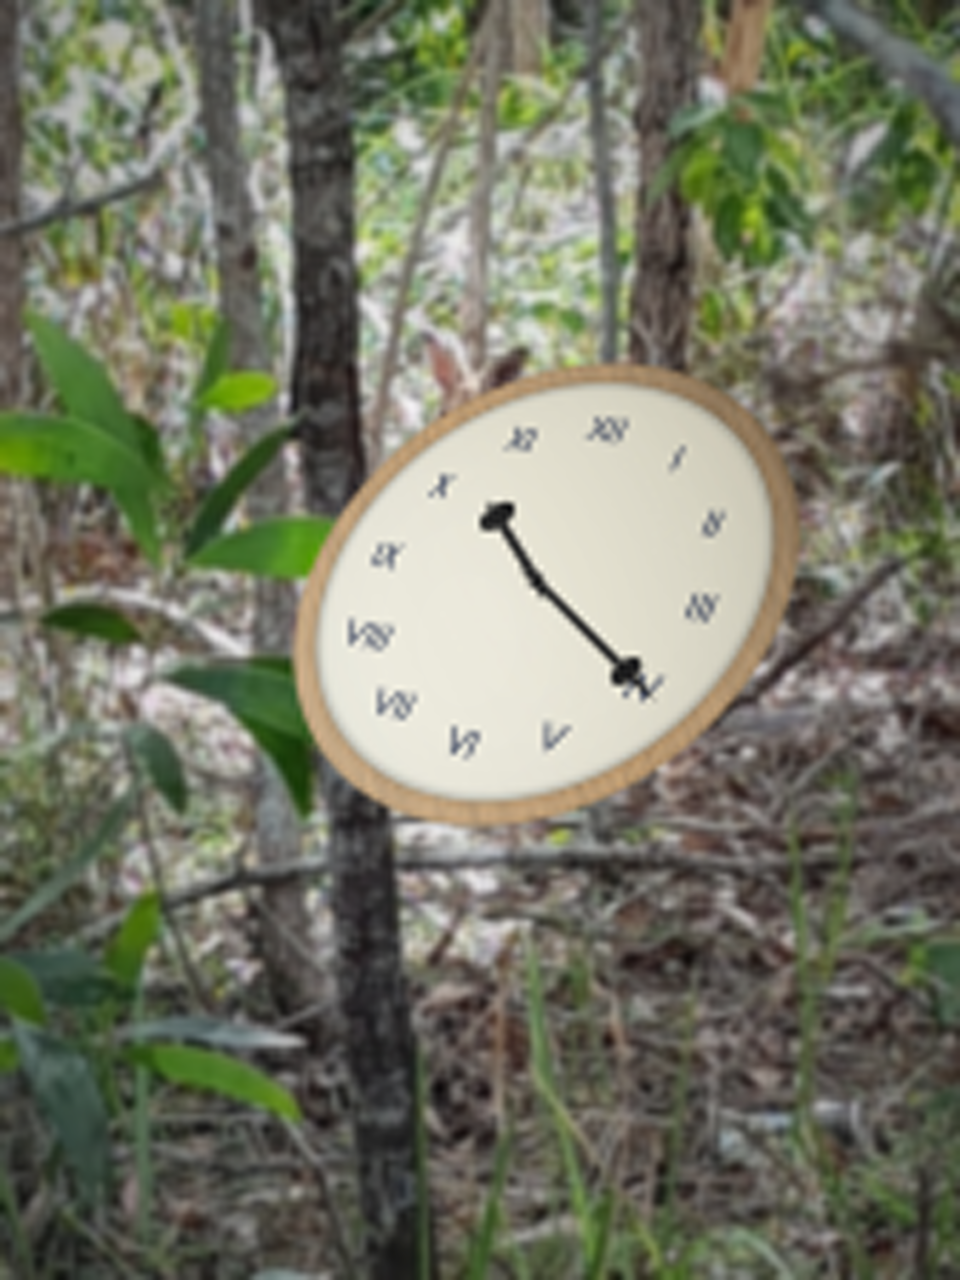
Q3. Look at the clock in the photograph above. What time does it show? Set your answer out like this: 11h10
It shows 10h20
